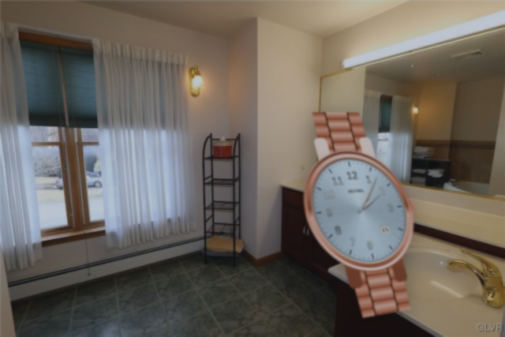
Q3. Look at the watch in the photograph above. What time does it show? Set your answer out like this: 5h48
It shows 2h07
